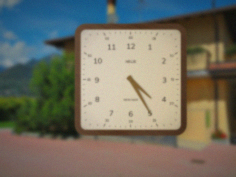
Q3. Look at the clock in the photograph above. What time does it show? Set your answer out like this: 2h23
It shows 4h25
